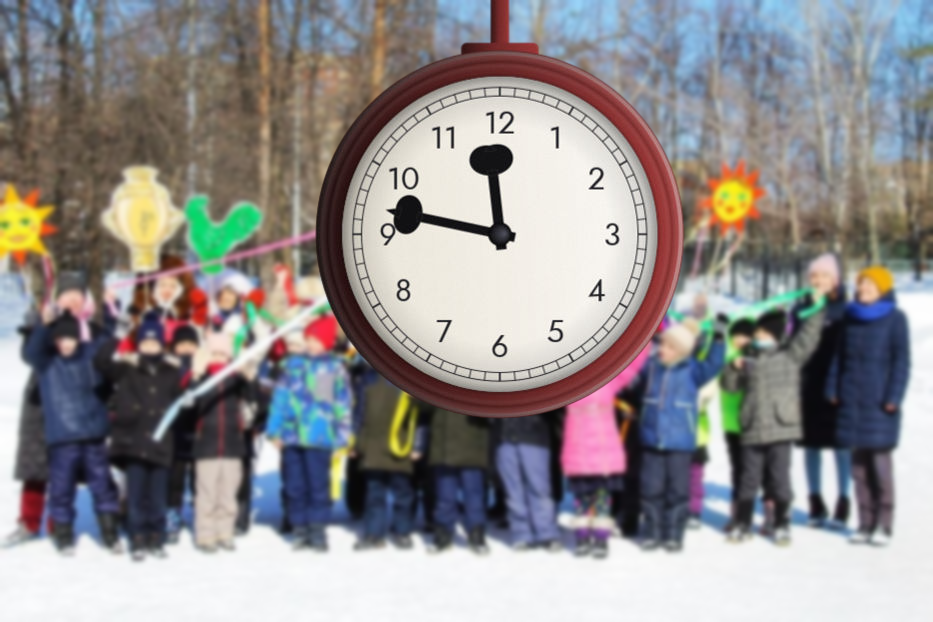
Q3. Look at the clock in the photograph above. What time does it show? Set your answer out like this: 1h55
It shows 11h47
